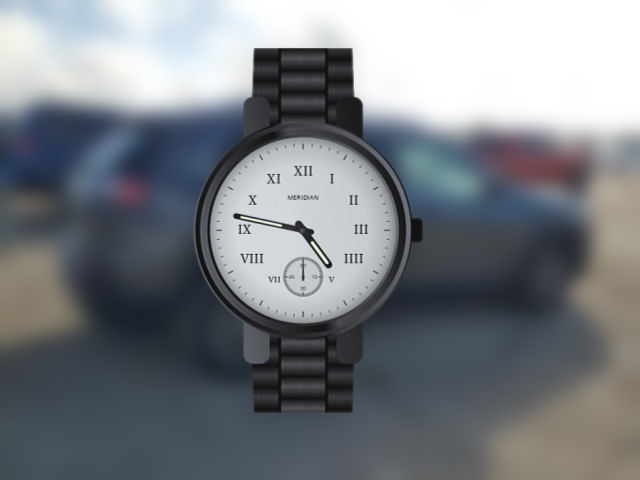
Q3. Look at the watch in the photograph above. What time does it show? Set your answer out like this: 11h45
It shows 4h47
